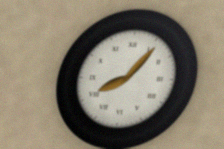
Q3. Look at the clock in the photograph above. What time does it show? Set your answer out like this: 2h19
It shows 8h06
